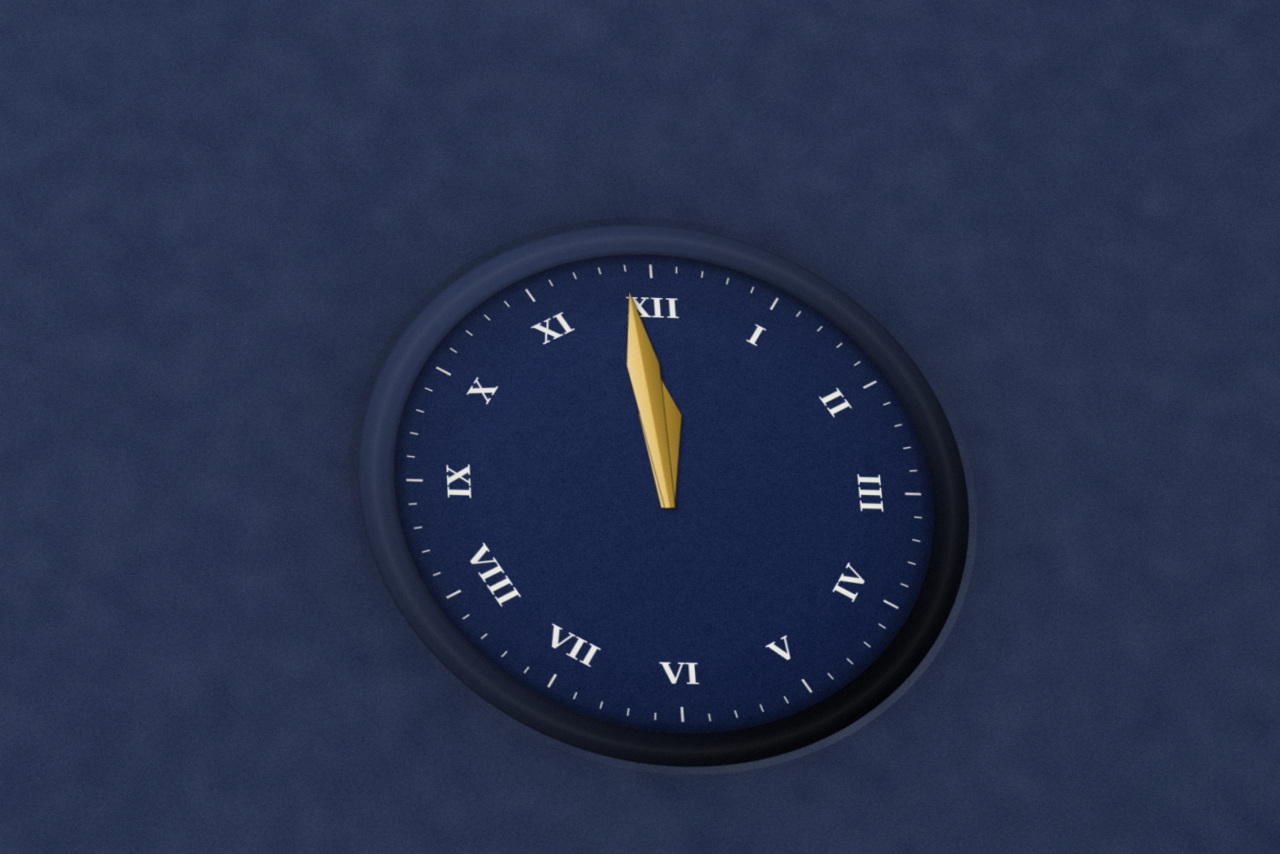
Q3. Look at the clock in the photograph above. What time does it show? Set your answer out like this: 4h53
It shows 11h59
